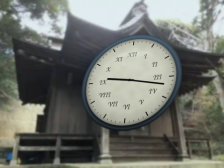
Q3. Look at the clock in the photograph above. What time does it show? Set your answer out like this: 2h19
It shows 9h17
